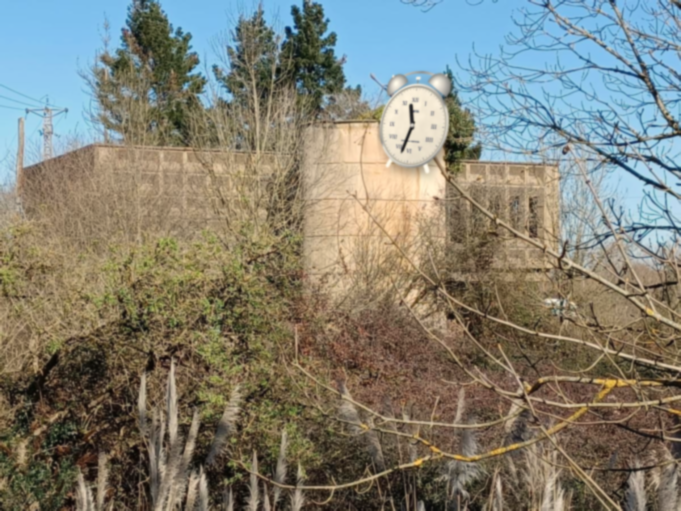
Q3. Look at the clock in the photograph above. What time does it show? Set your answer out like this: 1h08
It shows 11h33
